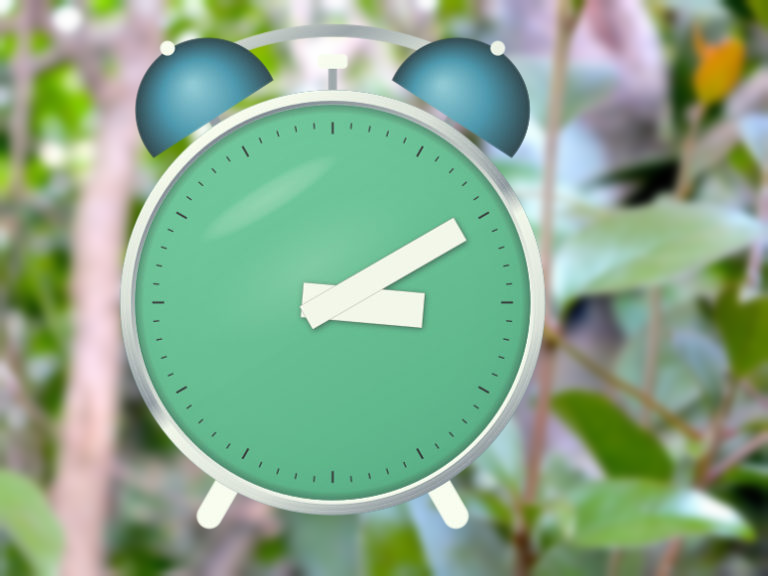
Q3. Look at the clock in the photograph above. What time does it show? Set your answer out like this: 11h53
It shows 3h10
